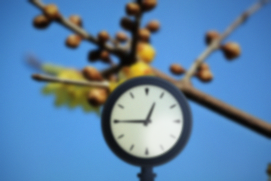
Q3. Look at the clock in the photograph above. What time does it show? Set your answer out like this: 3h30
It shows 12h45
